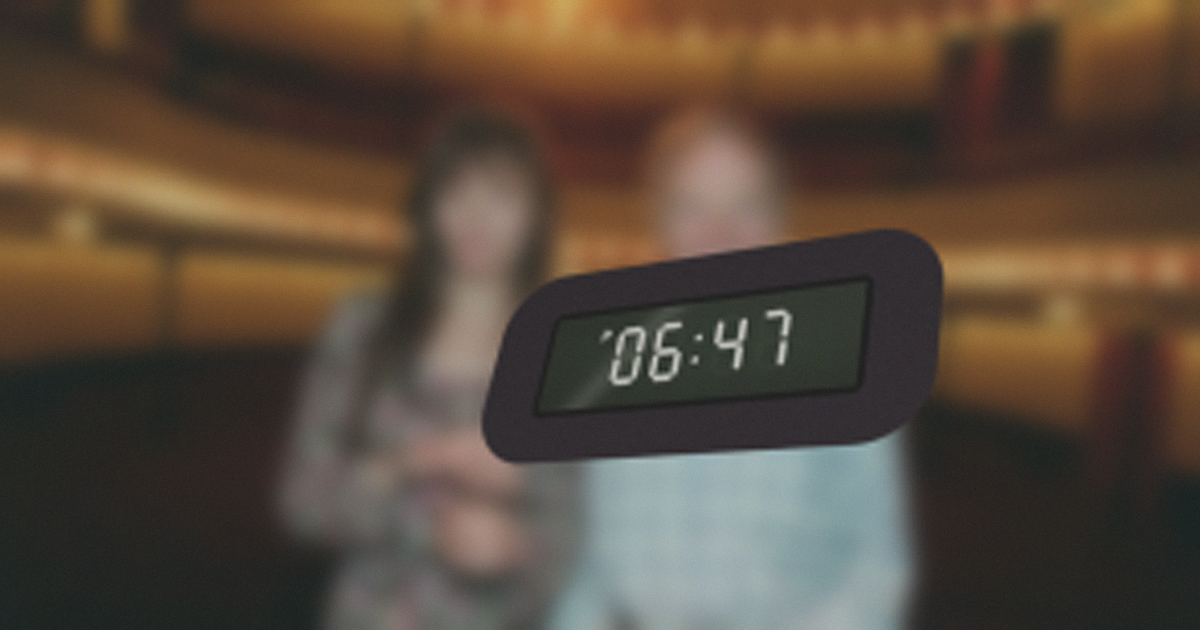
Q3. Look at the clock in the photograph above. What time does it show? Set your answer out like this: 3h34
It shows 6h47
